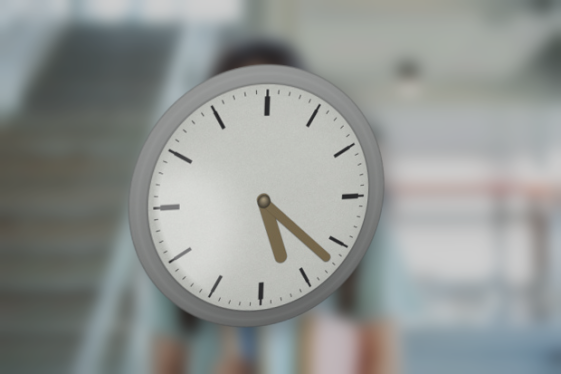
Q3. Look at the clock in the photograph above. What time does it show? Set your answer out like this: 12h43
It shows 5h22
